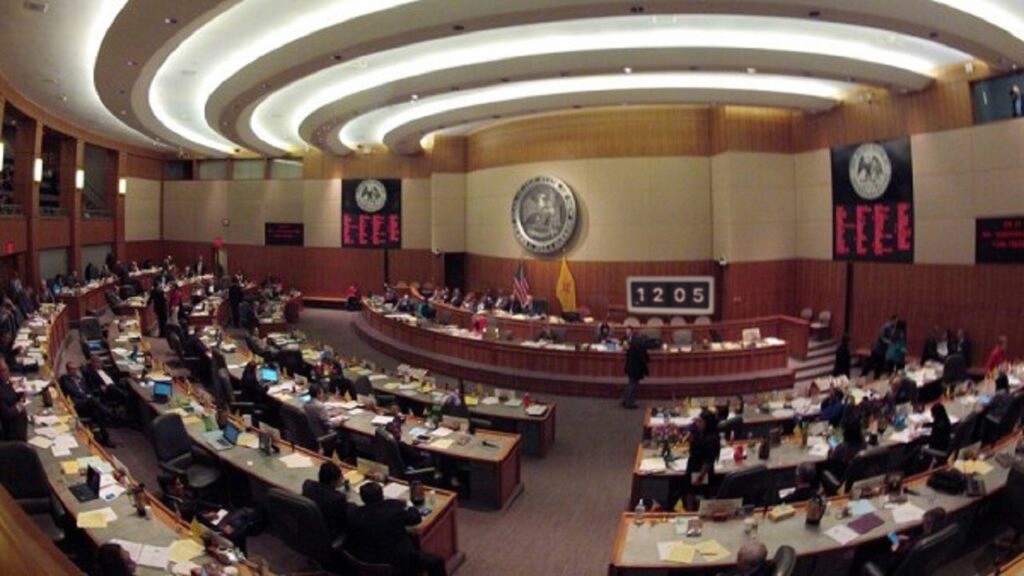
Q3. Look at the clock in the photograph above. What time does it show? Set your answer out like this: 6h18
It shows 12h05
